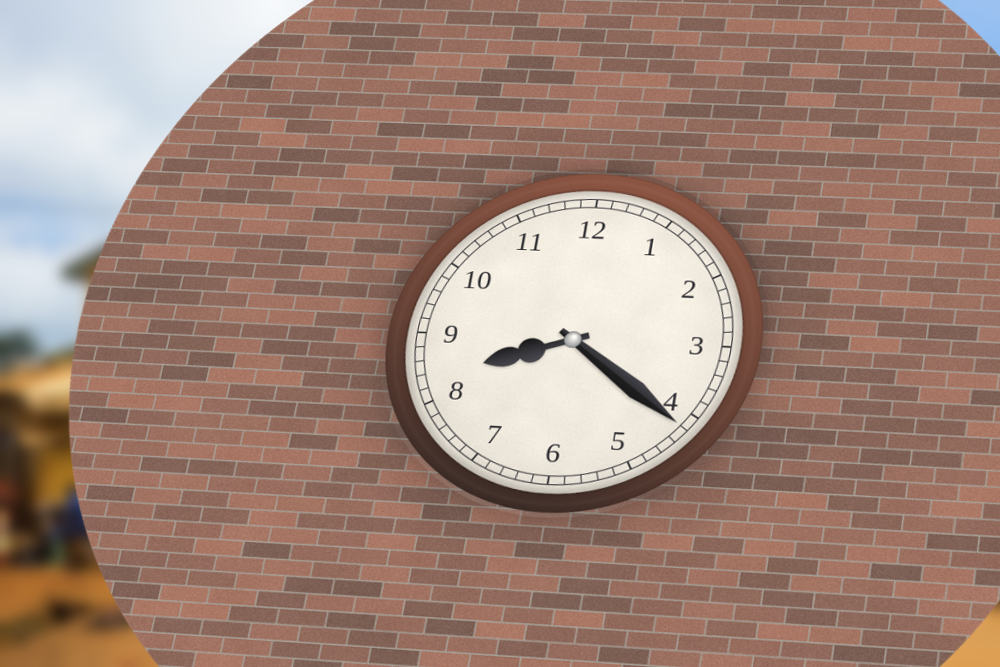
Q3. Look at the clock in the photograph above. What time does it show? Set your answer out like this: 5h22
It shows 8h21
